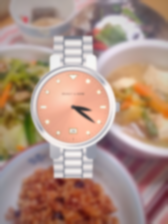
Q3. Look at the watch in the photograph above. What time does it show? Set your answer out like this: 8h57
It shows 3h21
